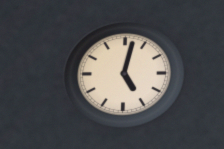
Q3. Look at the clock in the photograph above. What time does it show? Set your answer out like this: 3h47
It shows 5h02
